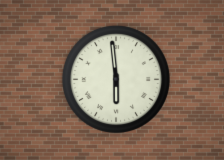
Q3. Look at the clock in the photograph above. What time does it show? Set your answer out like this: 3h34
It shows 5h59
